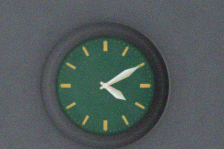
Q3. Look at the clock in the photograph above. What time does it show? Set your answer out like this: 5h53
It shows 4h10
